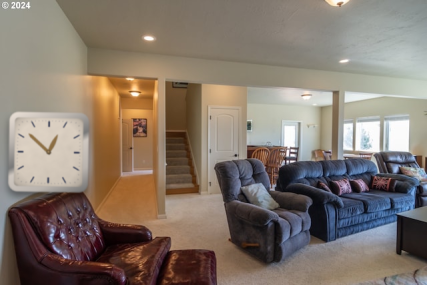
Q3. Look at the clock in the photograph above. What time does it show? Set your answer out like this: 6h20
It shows 12h52
